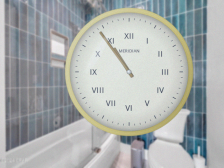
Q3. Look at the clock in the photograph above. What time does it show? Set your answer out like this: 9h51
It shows 10h54
